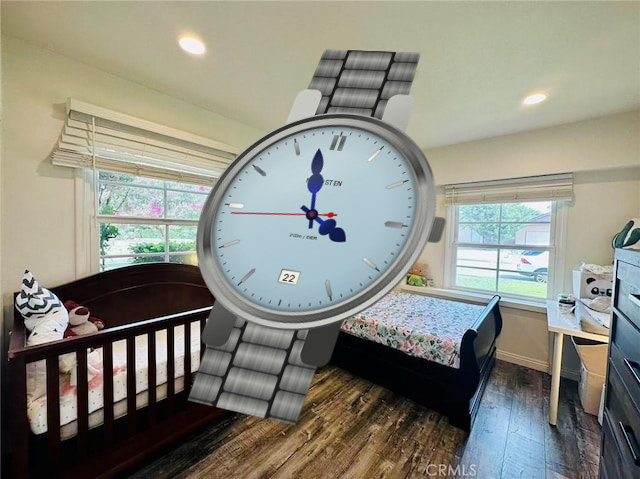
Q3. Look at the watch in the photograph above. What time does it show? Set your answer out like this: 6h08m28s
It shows 3h57m44s
